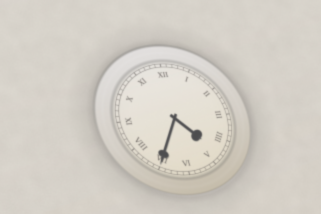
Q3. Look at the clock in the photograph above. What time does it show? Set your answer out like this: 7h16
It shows 4h35
